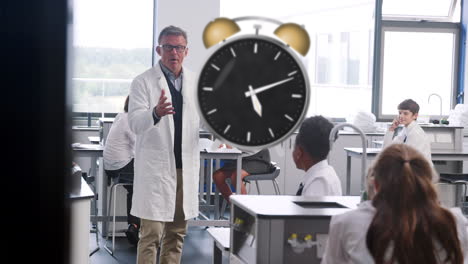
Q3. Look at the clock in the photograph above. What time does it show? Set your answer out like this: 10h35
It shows 5h11
